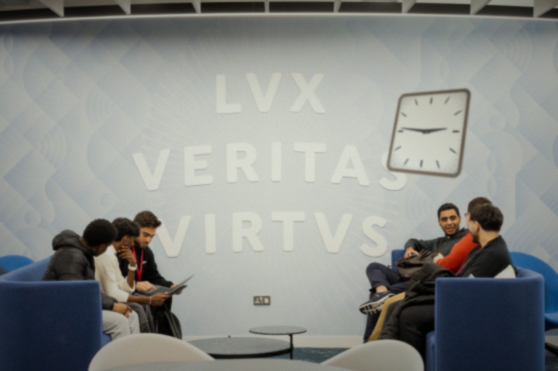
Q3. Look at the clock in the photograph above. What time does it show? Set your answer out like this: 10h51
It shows 2h46
